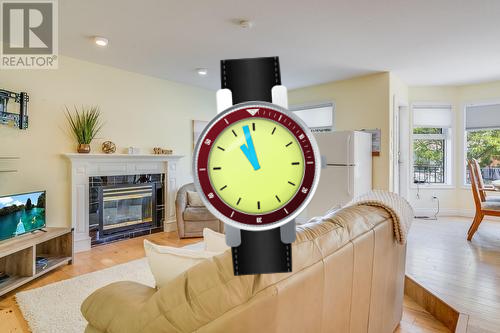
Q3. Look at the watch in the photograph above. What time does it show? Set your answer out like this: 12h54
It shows 10h58
